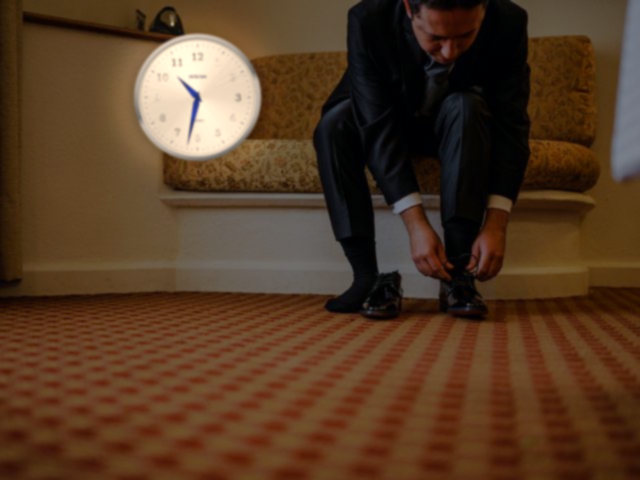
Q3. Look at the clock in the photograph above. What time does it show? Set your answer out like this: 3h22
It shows 10h32
